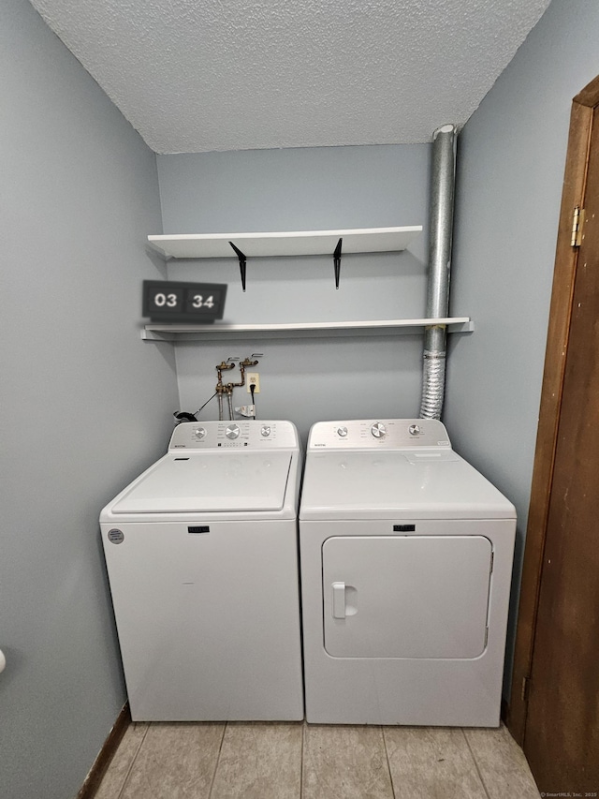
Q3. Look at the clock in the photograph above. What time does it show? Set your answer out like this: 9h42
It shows 3h34
